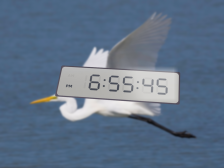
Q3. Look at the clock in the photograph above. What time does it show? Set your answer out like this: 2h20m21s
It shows 6h55m45s
